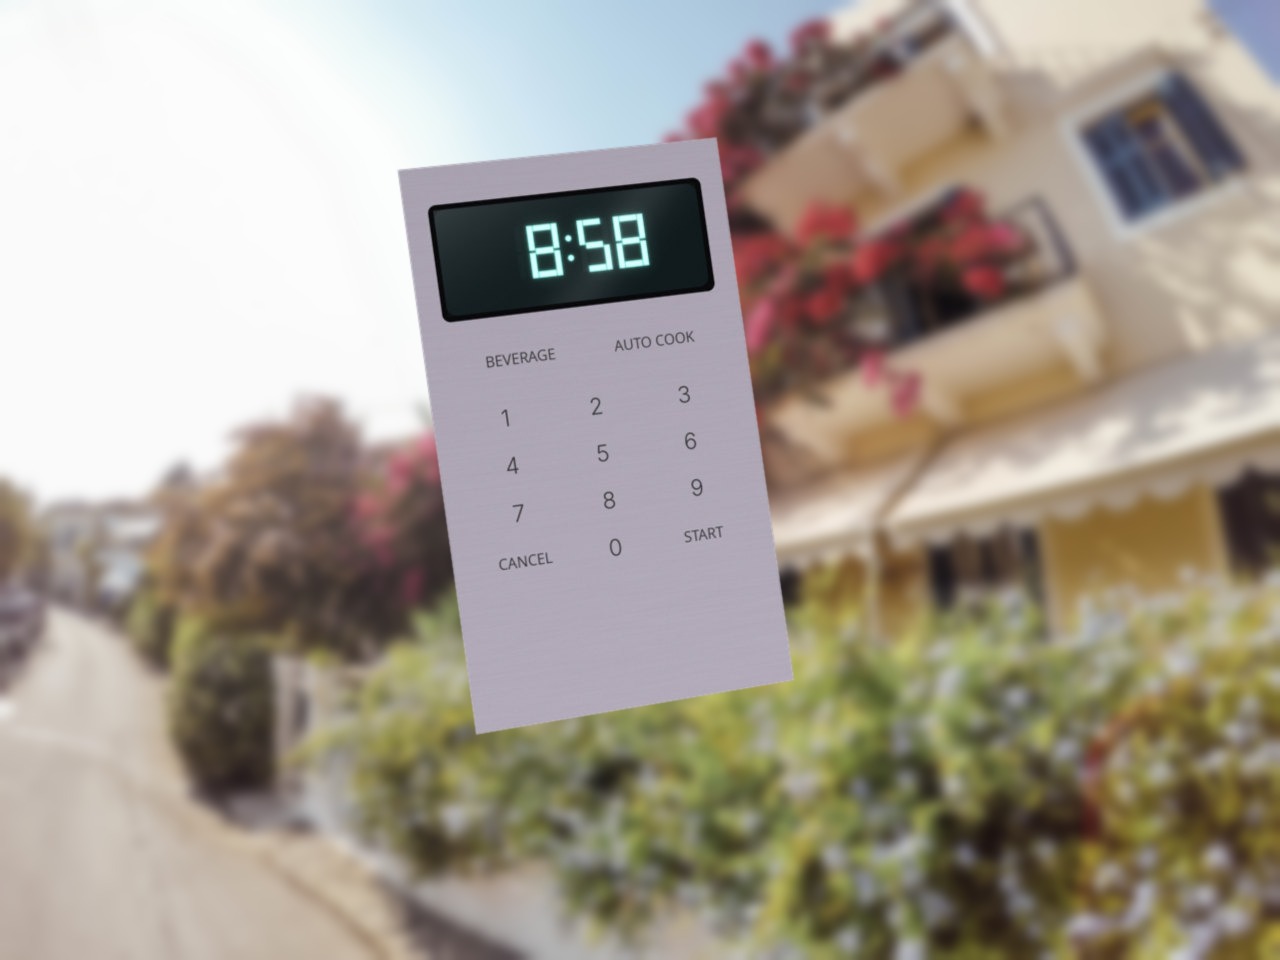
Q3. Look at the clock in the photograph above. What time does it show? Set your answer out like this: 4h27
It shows 8h58
